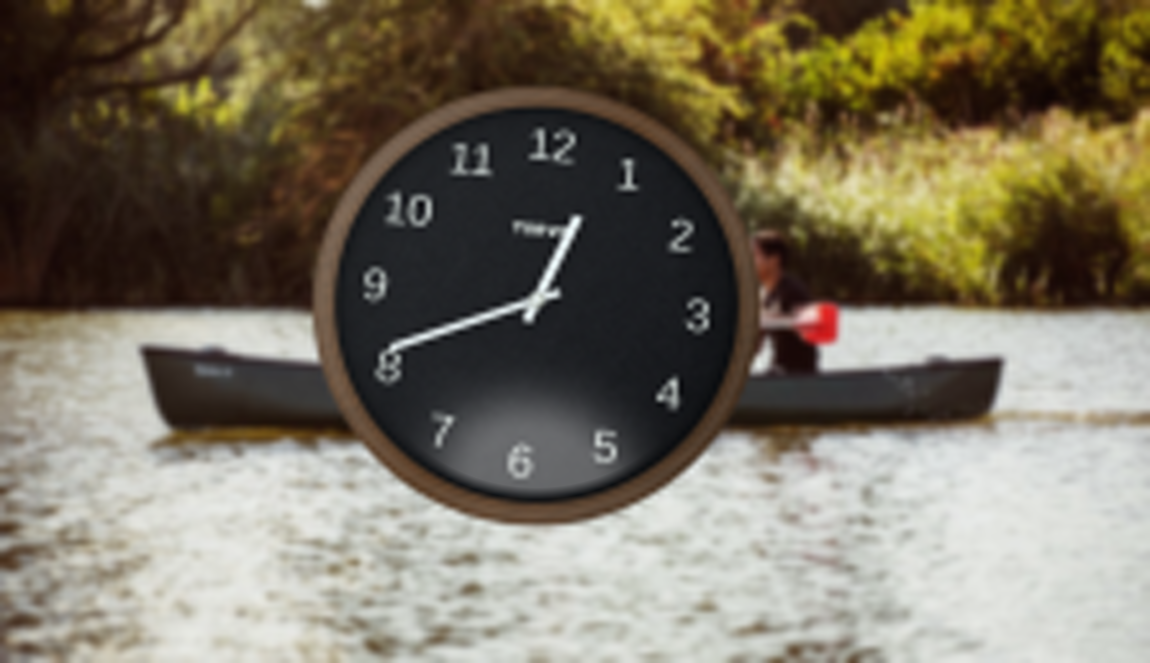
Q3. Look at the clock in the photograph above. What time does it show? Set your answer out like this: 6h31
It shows 12h41
